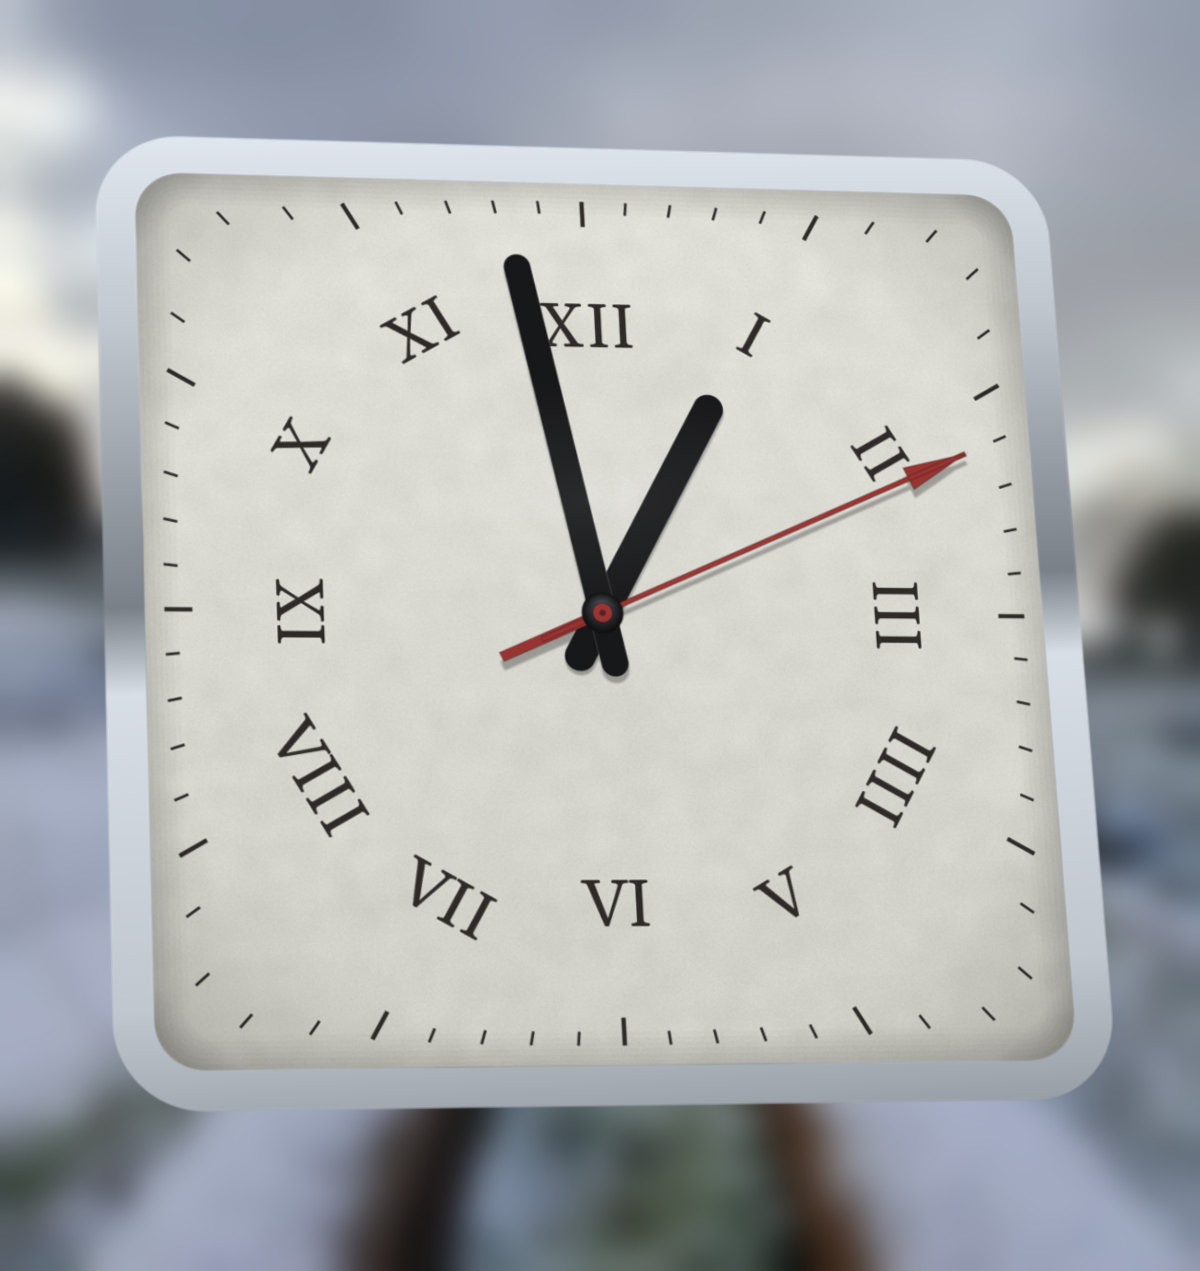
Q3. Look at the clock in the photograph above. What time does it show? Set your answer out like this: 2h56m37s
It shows 12h58m11s
